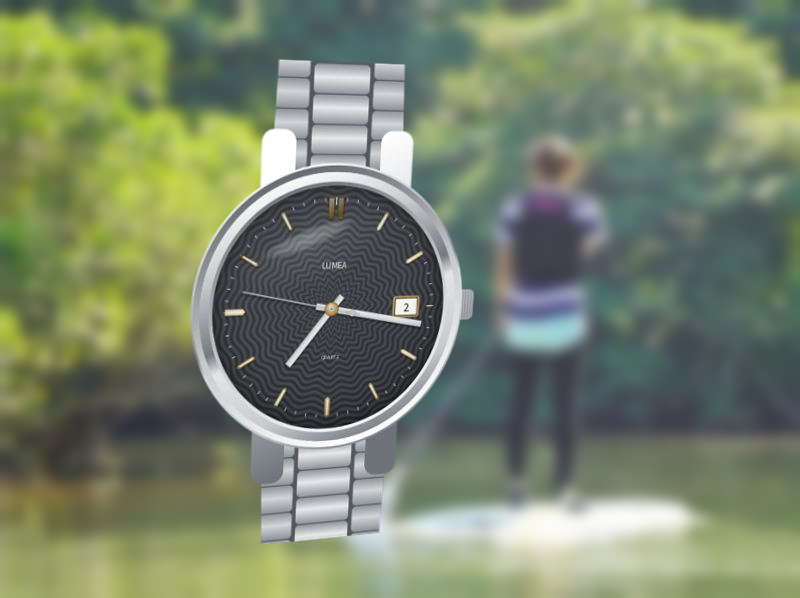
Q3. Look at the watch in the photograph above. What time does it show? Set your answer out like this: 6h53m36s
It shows 7h16m47s
